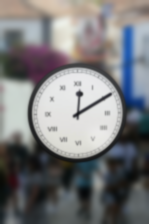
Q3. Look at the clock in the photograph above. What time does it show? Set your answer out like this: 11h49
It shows 12h10
